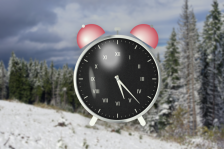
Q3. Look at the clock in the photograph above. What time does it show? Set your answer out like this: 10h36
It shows 5h23
